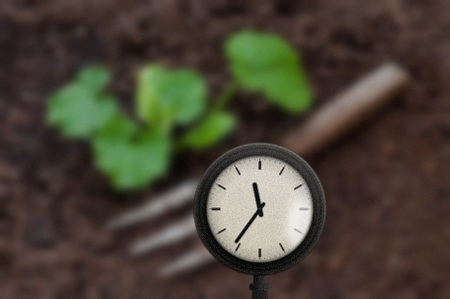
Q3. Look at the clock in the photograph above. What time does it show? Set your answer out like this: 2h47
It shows 11h36
